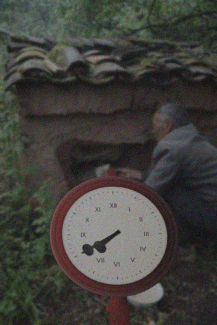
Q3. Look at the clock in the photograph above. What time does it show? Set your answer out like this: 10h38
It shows 7h40
